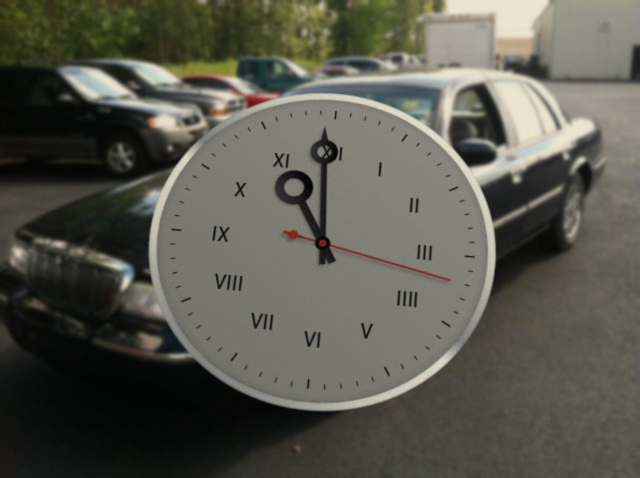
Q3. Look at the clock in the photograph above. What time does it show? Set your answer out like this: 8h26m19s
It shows 10h59m17s
